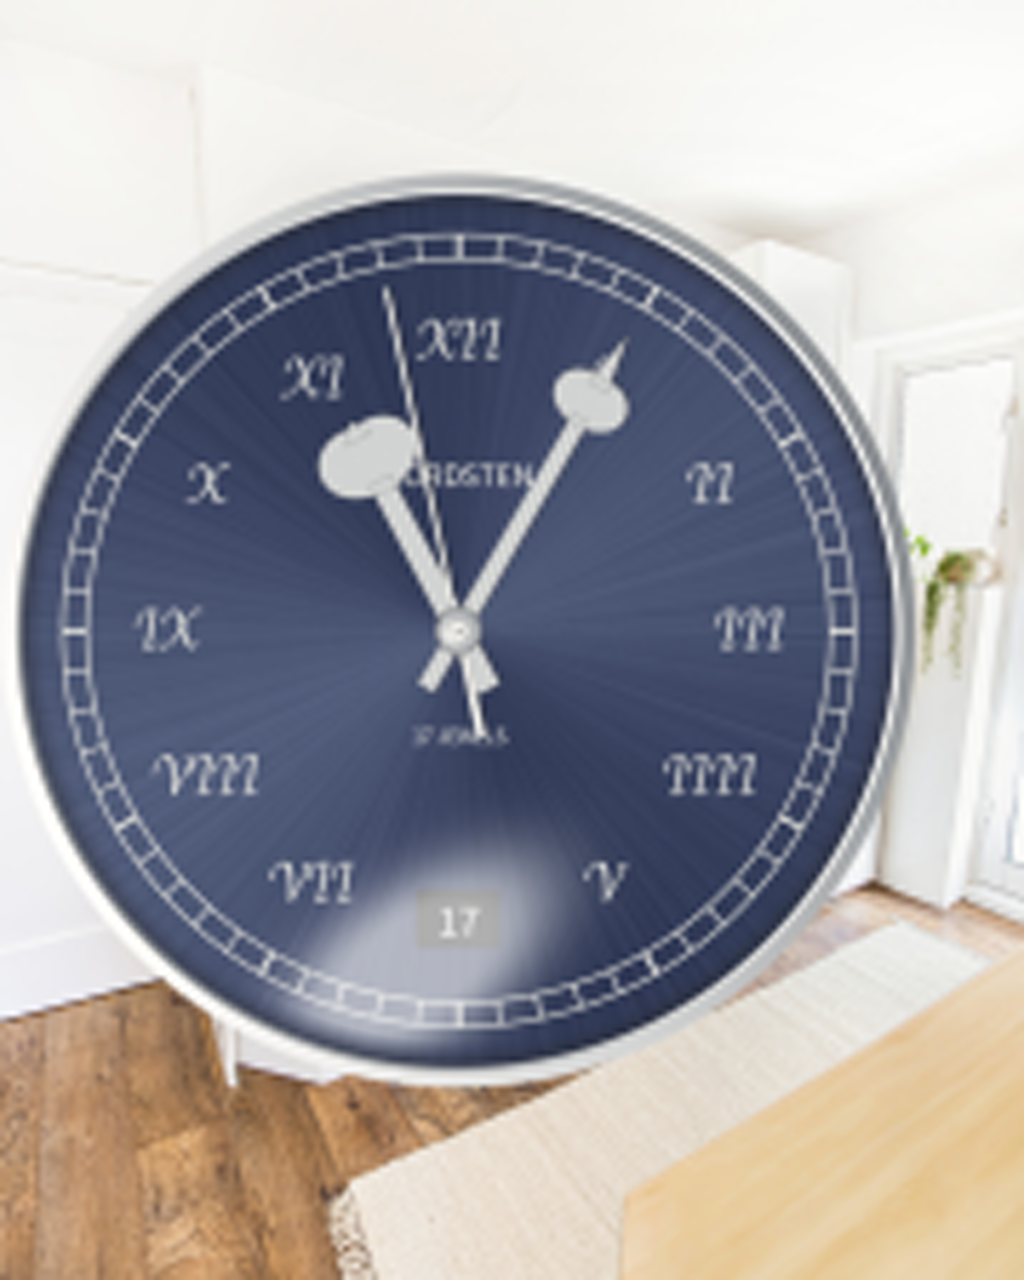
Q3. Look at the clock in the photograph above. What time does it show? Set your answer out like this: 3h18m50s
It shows 11h04m58s
